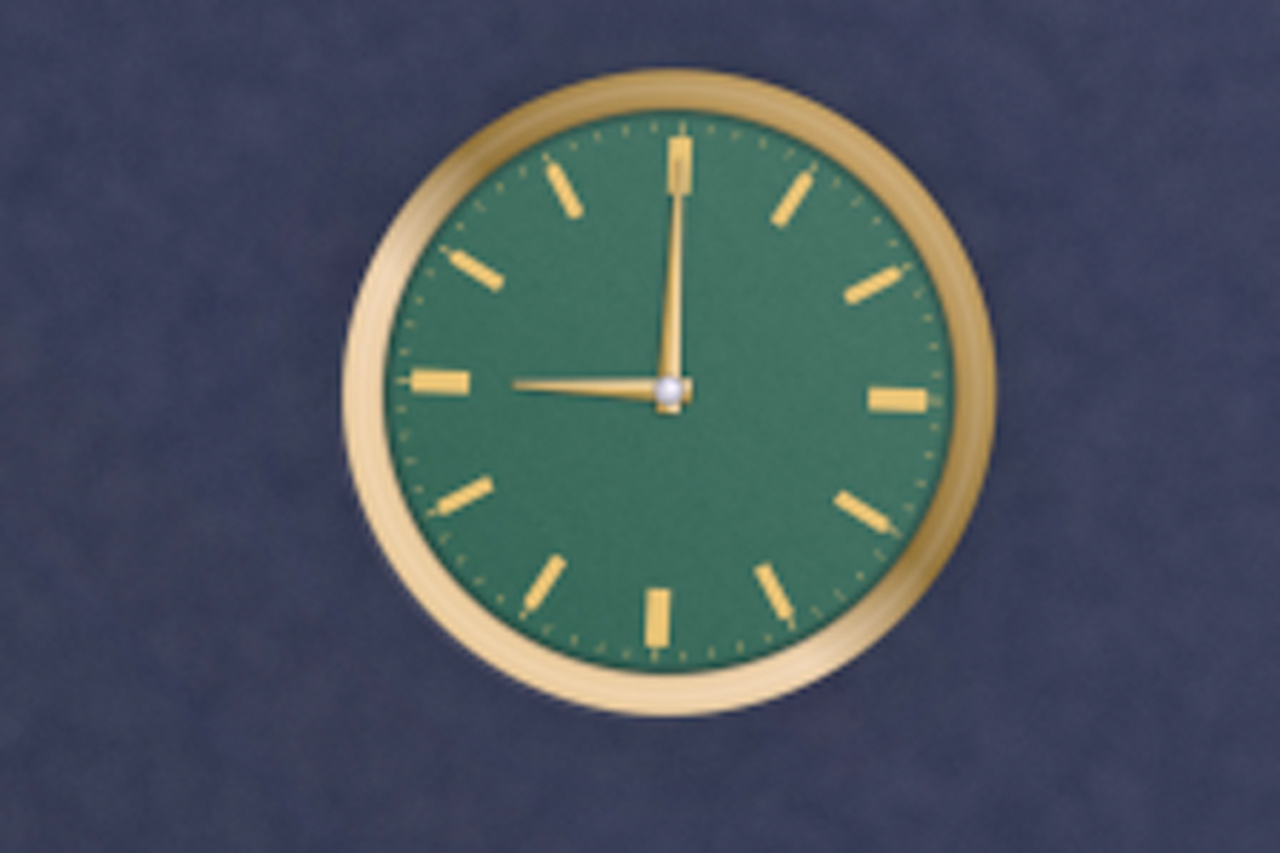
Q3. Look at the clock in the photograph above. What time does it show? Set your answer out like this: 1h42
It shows 9h00
